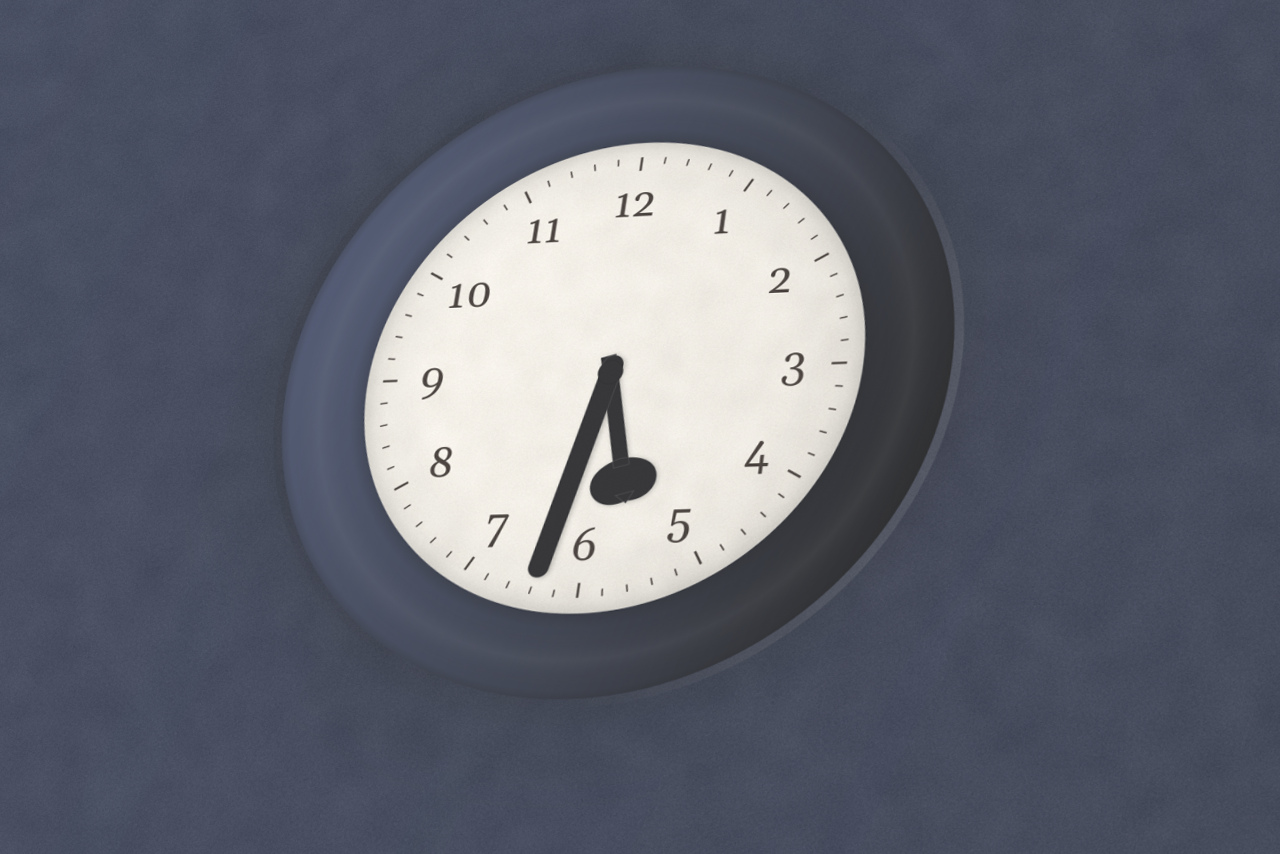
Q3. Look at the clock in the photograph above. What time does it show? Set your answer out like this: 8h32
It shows 5h32
